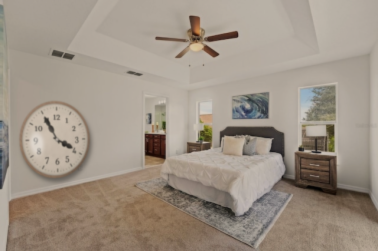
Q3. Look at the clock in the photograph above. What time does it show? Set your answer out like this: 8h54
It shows 3h55
